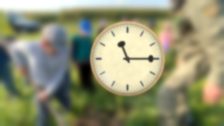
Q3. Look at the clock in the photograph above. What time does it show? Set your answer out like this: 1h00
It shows 11h15
